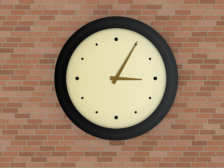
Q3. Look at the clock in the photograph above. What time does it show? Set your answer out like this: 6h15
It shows 3h05
